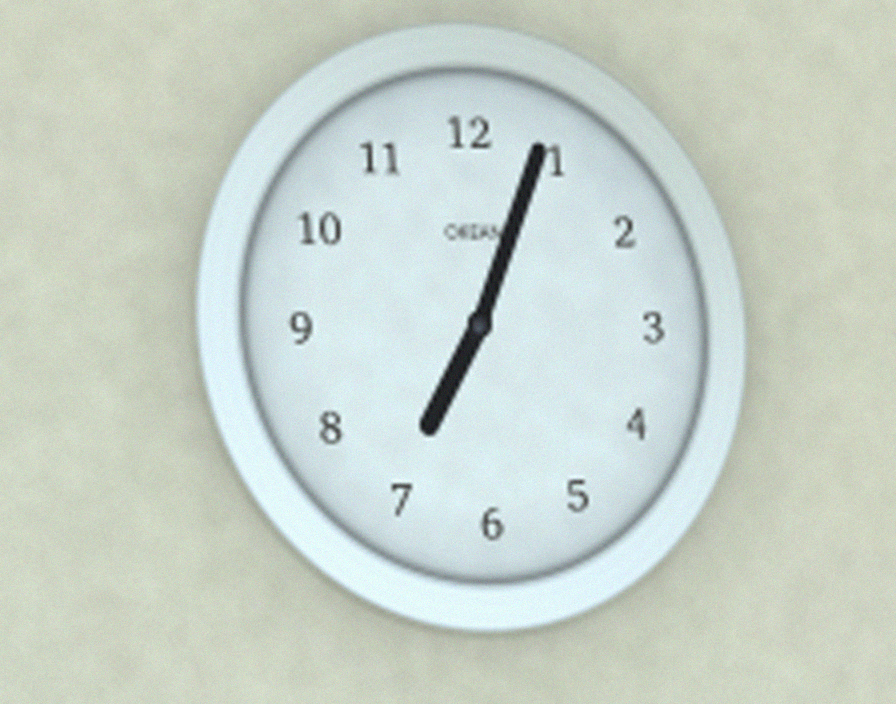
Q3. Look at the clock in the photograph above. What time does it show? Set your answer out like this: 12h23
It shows 7h04
